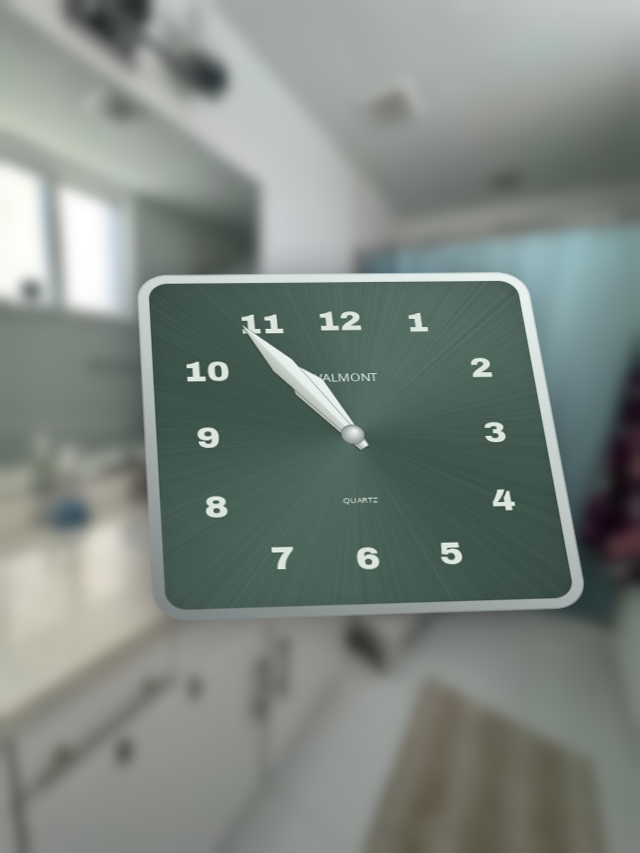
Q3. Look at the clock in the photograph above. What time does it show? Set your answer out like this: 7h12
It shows 10h54
